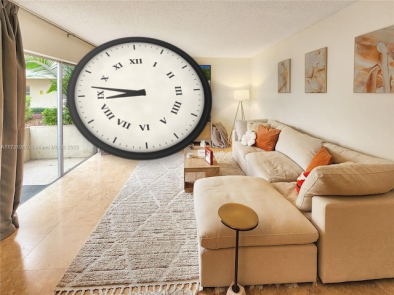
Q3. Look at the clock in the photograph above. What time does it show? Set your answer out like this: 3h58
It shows 8h47
